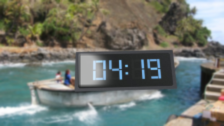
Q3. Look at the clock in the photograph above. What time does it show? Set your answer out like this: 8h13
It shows 4h19
